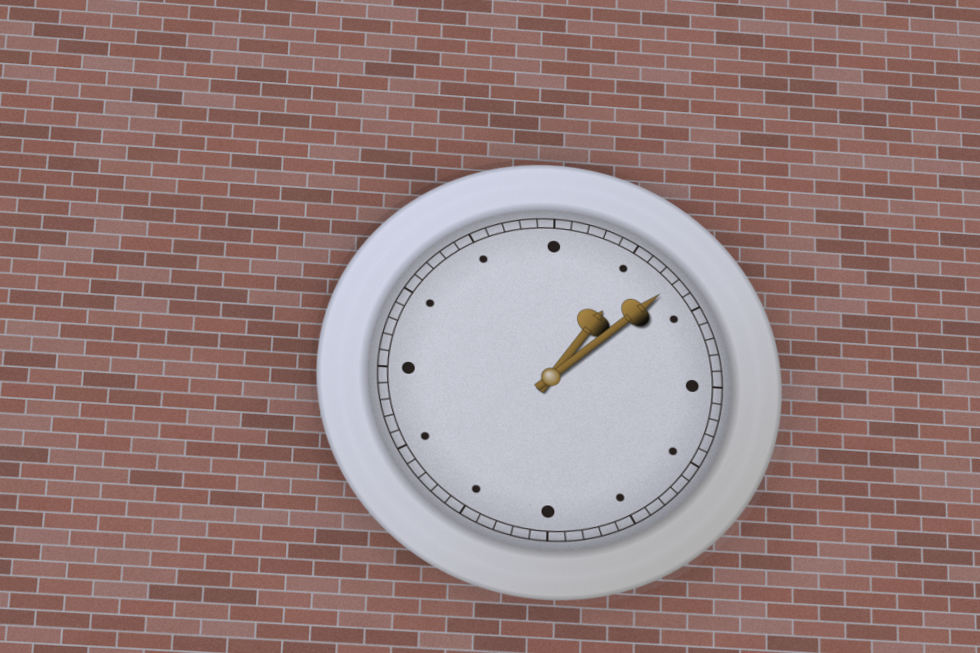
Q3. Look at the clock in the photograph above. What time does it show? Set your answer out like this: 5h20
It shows 1h08
